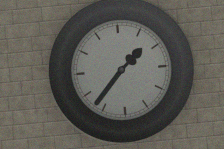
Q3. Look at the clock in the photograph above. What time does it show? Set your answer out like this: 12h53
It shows 1h37
